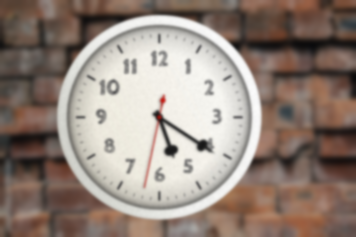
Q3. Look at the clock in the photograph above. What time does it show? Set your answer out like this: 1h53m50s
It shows 5h20m32s
